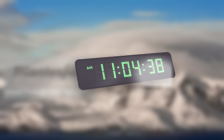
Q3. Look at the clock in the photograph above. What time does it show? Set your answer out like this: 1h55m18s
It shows 11h04m38s
